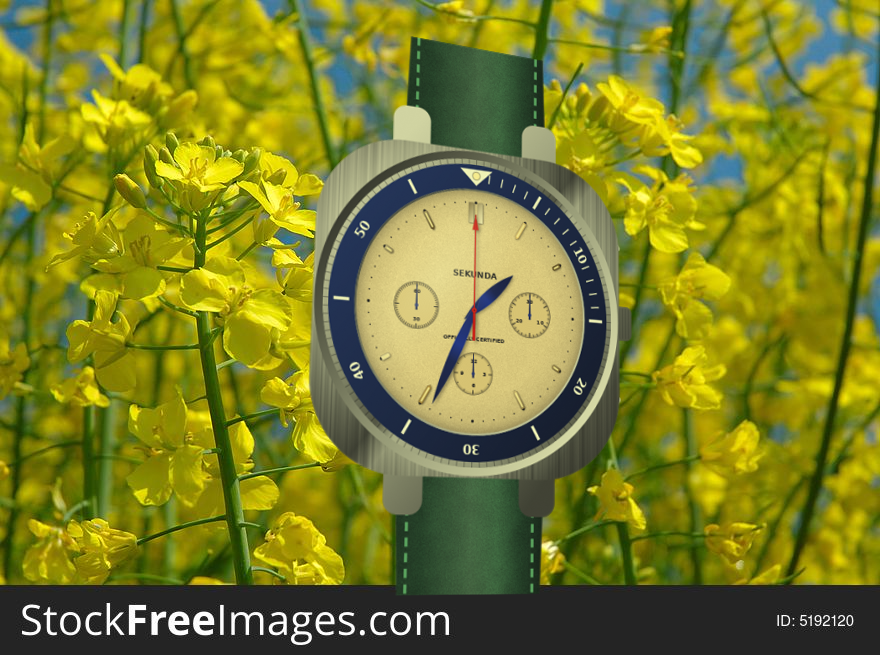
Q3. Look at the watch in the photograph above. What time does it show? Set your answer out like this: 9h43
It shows 1h34
